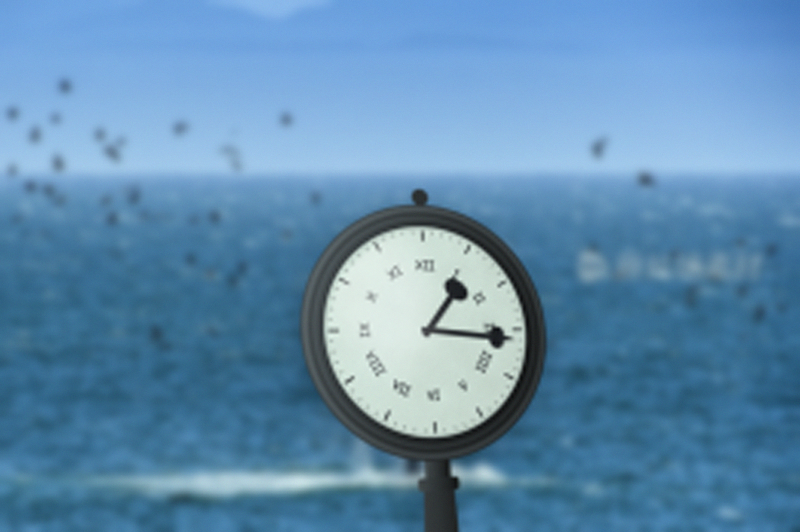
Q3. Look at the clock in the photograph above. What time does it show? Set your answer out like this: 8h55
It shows 1h16
